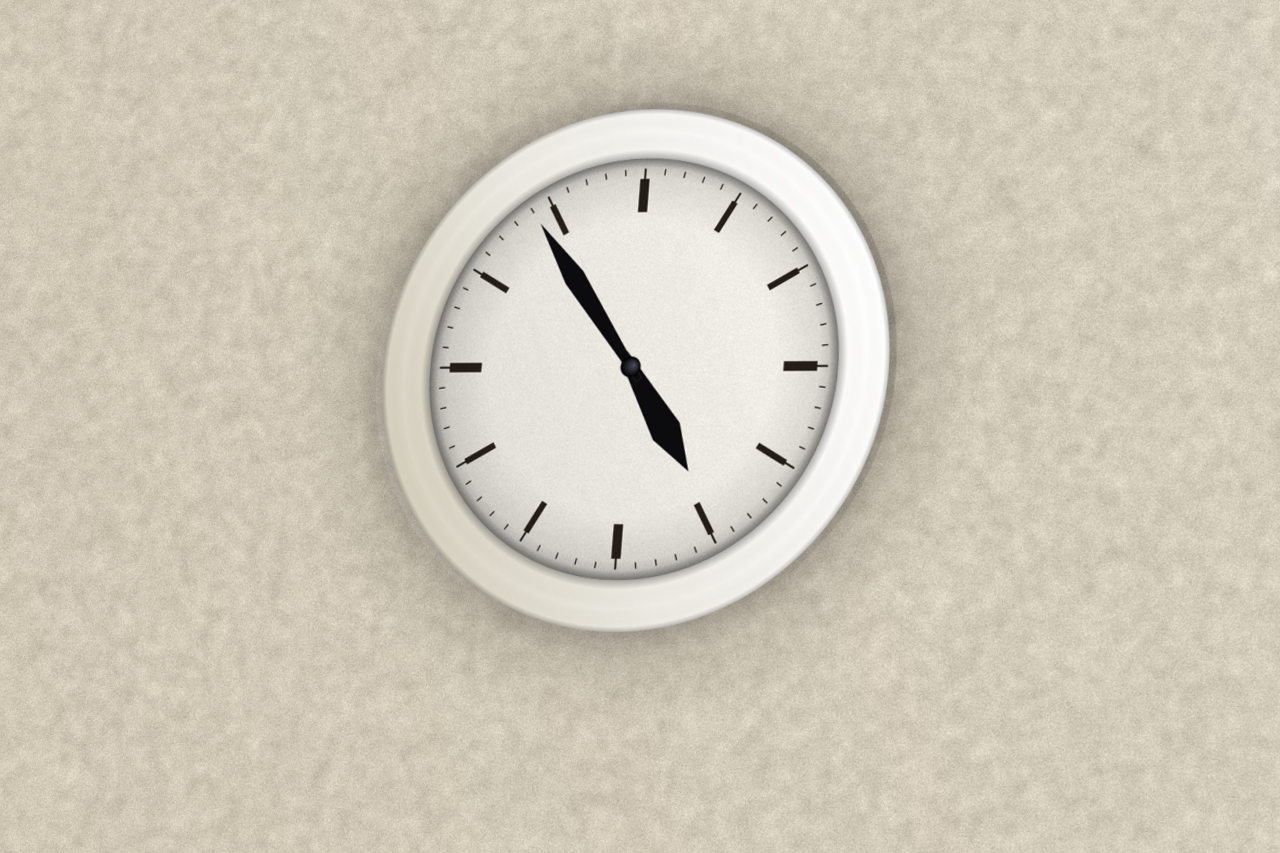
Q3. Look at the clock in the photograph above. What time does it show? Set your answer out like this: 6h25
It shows 4h54
